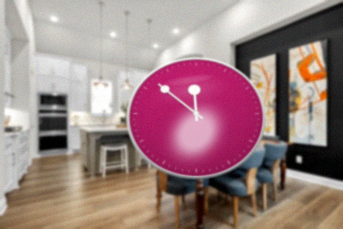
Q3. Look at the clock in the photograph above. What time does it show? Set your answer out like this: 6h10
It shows 11h52
